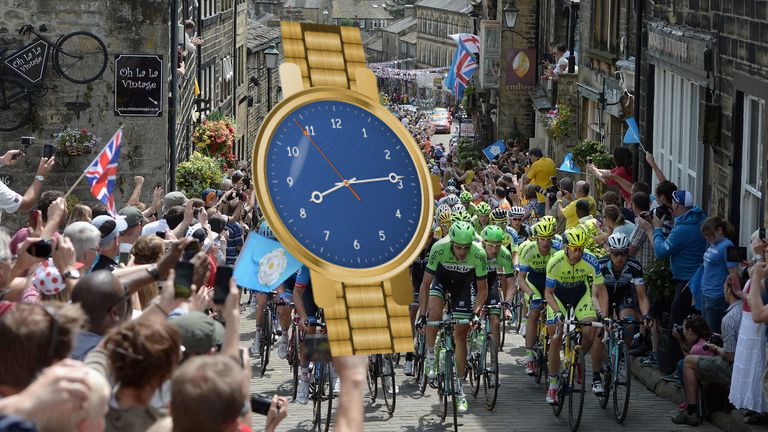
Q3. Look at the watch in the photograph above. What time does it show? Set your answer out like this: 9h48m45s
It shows 8h13m54s
